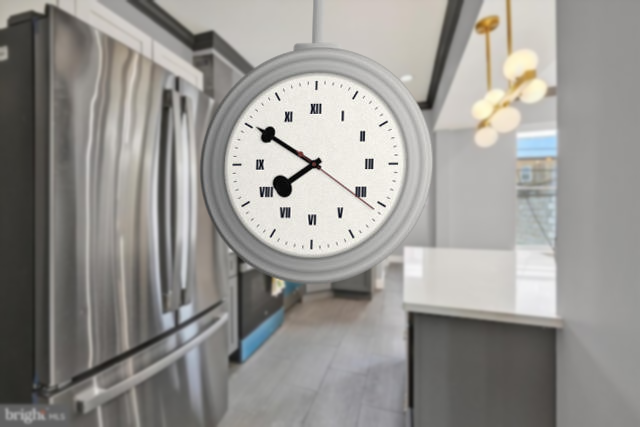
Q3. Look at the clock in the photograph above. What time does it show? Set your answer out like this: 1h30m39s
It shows 7h50m21s
